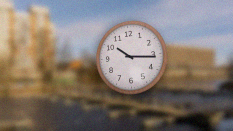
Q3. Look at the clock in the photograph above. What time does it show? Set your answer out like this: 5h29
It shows 10h16
